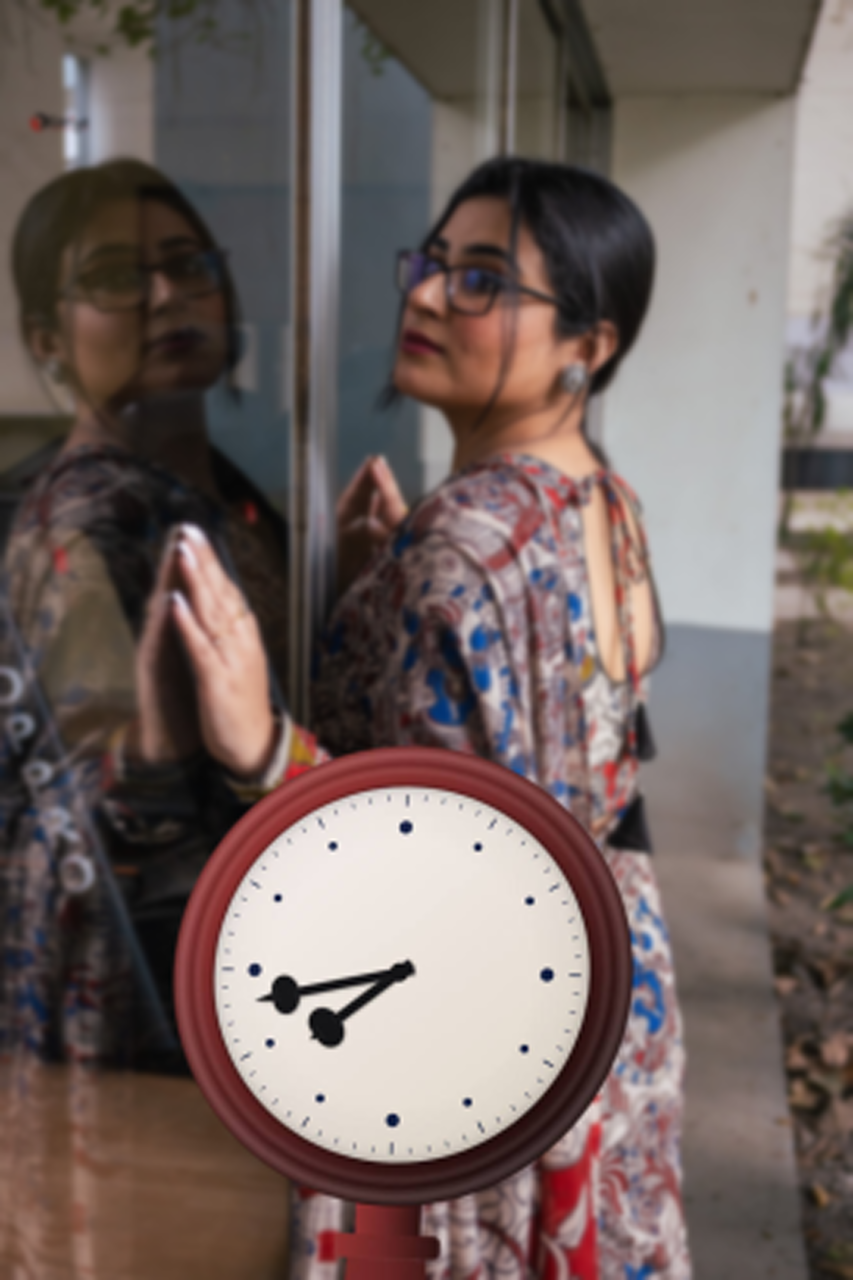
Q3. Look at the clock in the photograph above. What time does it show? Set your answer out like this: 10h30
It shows 7h43
